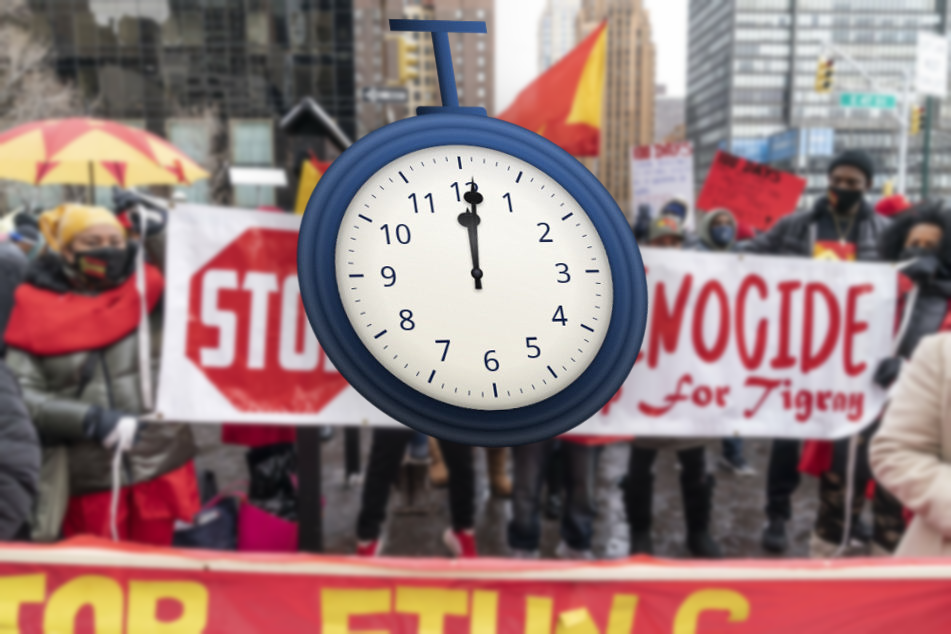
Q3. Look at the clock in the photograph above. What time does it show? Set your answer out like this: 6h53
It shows 12h01
